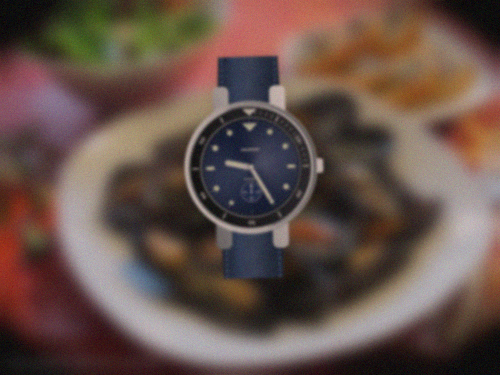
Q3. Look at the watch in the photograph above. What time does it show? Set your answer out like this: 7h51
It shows 9h25
